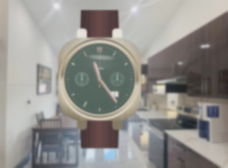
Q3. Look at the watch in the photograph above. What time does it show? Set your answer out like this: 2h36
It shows 11h24
